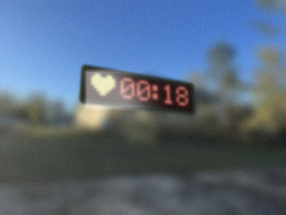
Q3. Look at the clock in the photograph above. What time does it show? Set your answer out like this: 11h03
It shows 0h18
